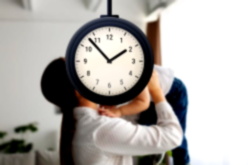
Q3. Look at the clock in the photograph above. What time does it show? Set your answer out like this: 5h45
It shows 1h53
